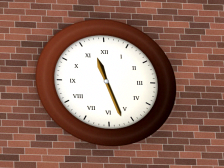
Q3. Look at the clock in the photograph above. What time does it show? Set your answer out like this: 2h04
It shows 11h27
